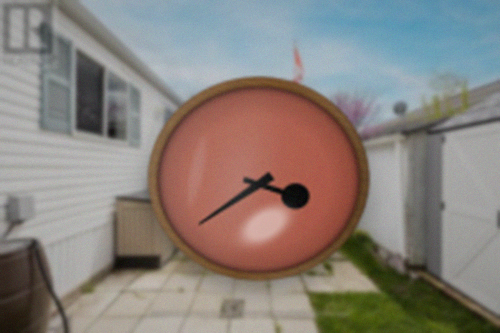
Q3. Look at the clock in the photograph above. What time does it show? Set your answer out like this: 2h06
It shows 3h39
